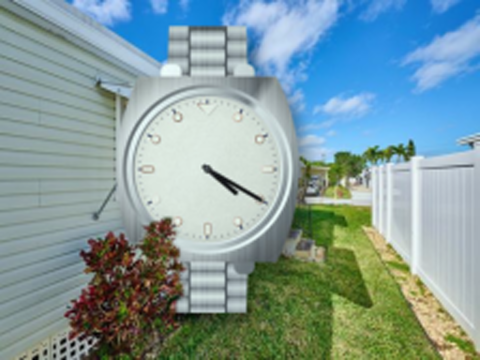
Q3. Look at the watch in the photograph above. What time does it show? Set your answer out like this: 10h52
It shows 4h20
